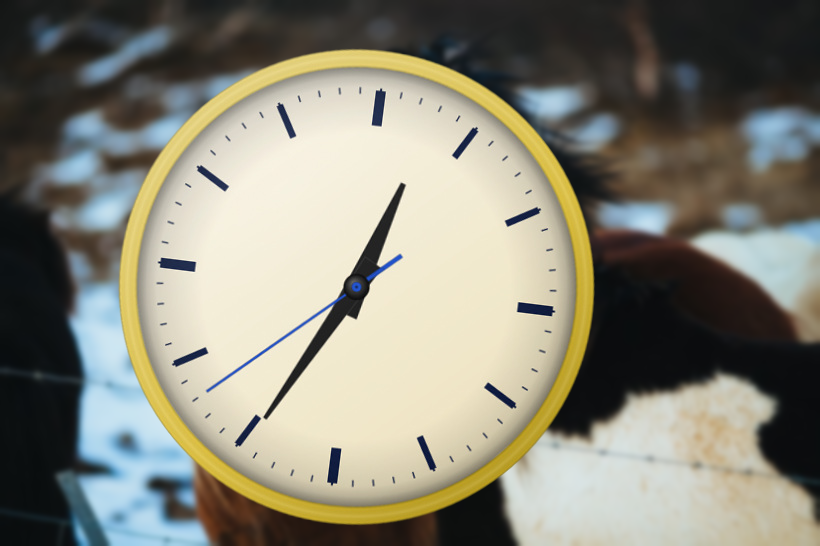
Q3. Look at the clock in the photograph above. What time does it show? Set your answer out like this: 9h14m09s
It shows 12h34m38s
